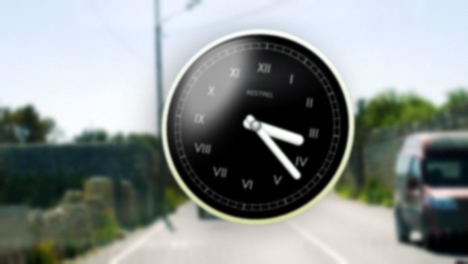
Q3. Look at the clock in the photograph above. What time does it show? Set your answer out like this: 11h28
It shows 3h22
